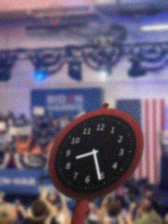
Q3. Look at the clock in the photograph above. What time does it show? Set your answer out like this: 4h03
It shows 8h26
